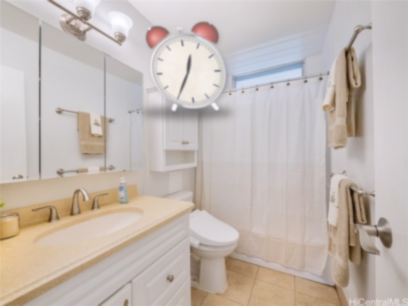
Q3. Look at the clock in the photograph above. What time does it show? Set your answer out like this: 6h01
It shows 12h35
